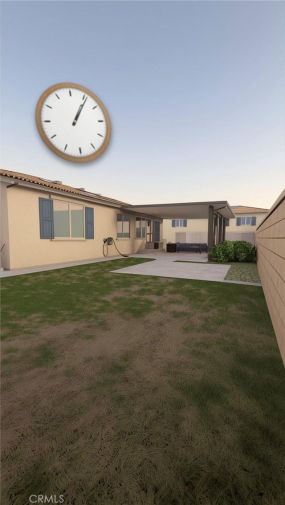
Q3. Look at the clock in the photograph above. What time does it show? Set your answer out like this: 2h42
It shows 1h06
